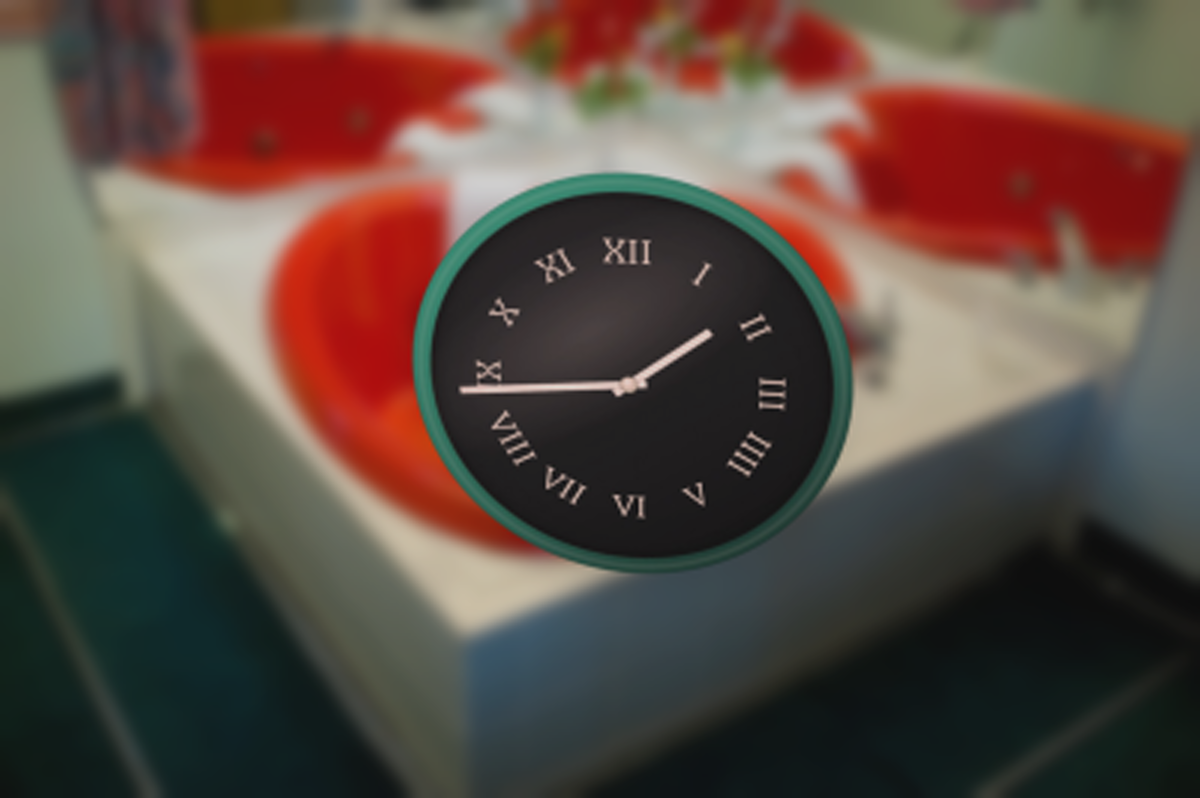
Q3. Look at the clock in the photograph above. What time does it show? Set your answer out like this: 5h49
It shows 1h44
